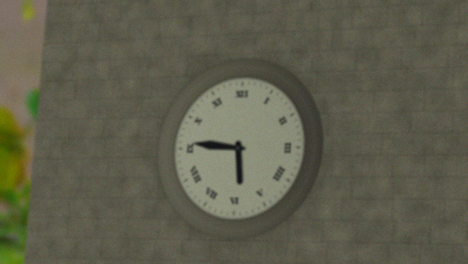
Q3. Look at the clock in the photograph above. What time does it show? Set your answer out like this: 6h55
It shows 5h46
